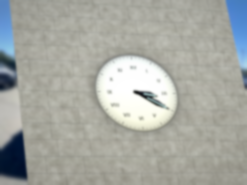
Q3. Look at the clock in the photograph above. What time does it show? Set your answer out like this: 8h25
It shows 3h20
